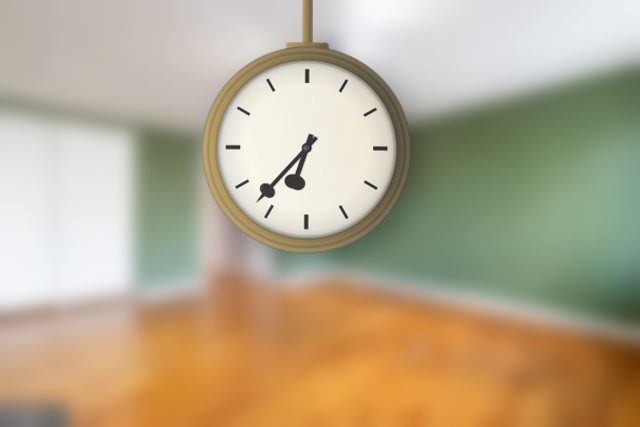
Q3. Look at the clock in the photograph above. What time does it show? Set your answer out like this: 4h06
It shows 6h37
